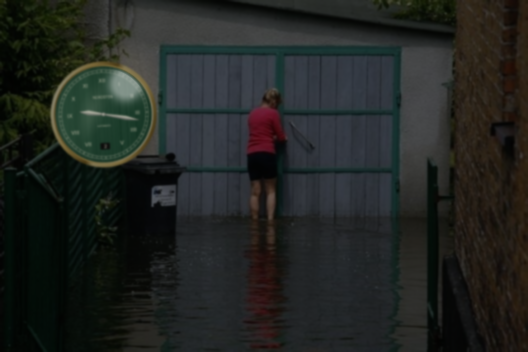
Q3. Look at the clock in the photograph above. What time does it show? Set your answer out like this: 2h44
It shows 9h17
